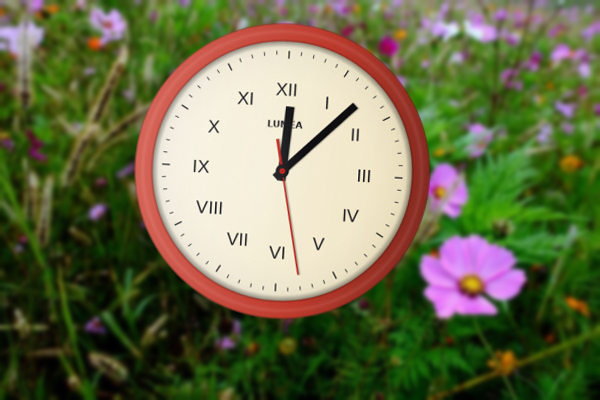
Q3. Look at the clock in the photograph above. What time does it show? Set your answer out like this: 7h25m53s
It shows 12h07m28s
